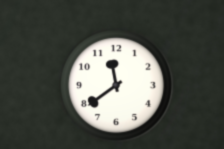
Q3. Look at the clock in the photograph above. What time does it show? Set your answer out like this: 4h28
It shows 11h39
